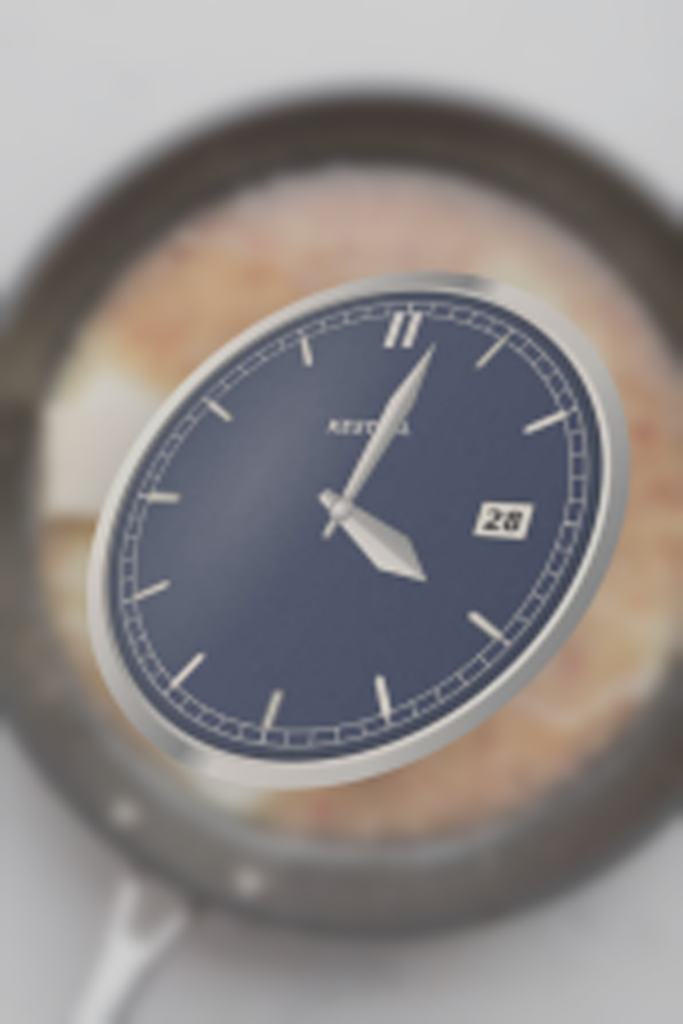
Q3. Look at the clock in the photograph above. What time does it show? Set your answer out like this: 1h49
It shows 4h02
